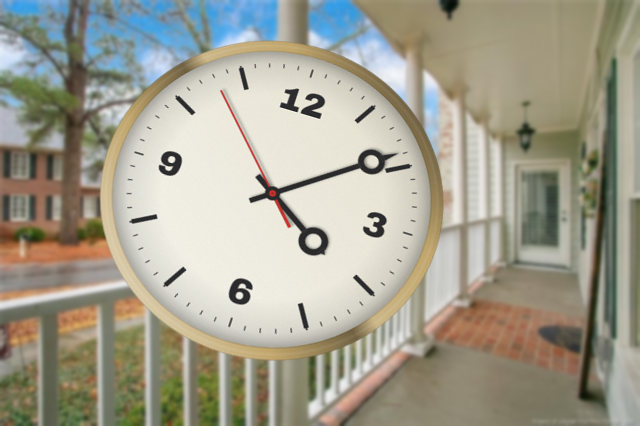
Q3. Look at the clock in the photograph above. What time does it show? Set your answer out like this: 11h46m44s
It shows 4h08m53s
